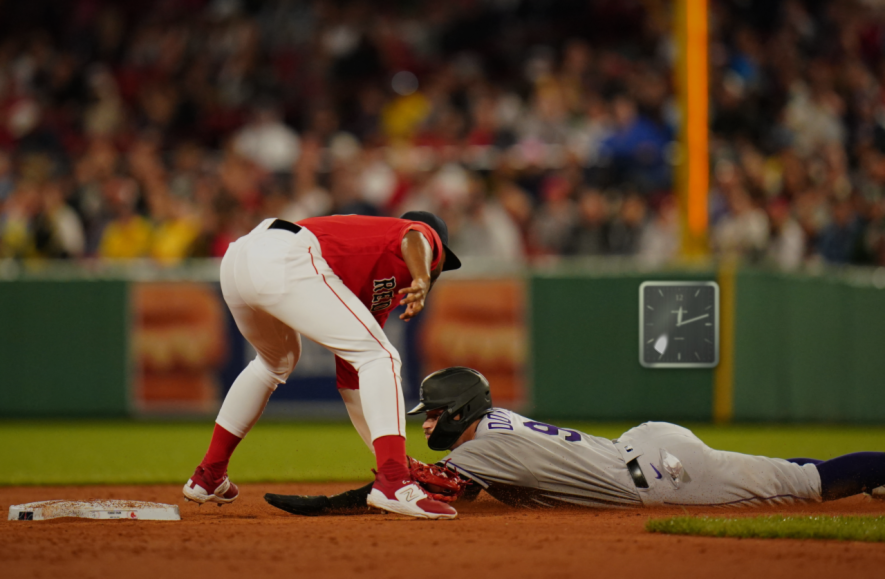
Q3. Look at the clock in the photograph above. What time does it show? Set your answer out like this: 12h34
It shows 12h12
